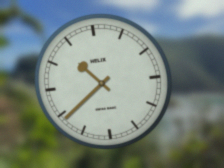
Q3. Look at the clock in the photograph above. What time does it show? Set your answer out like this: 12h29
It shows 10h39
